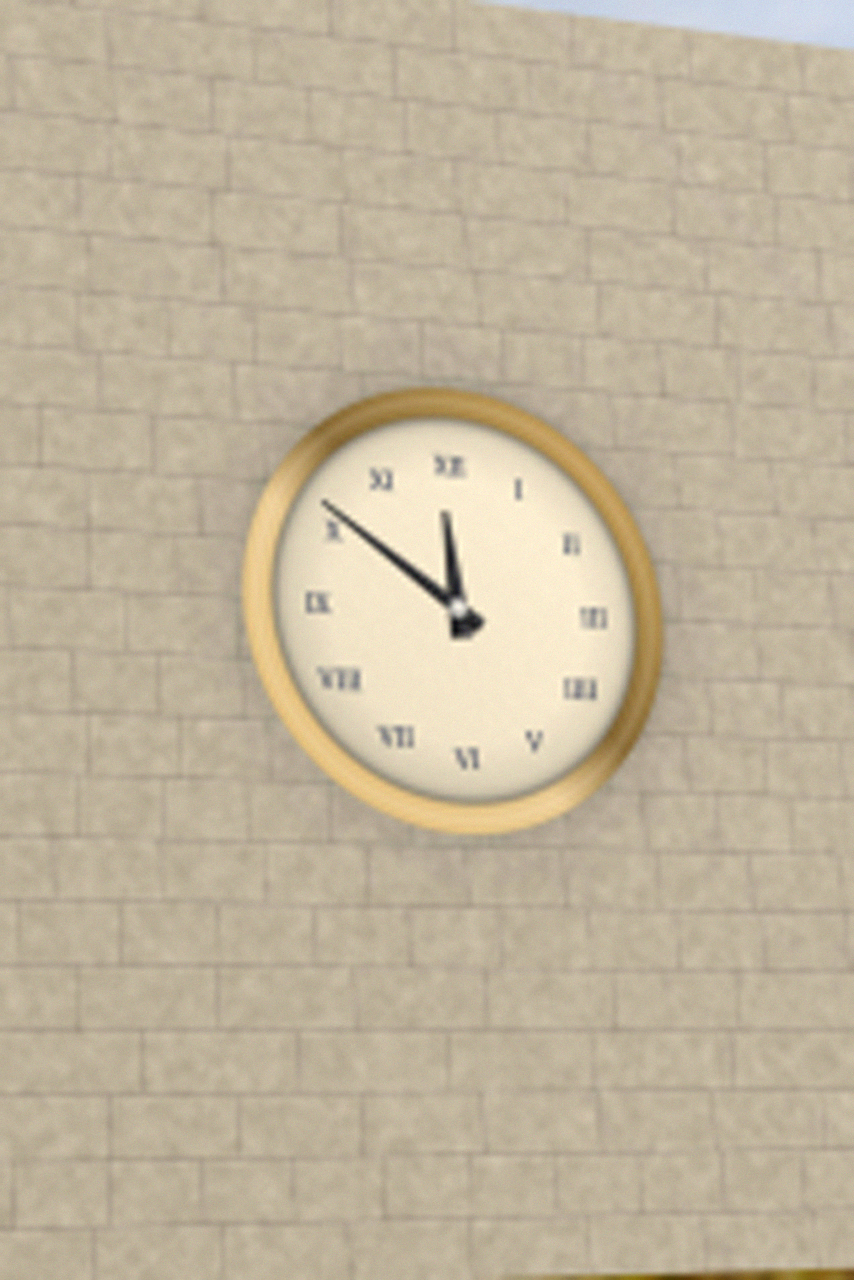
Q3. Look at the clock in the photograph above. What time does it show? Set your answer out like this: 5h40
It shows 11h51
